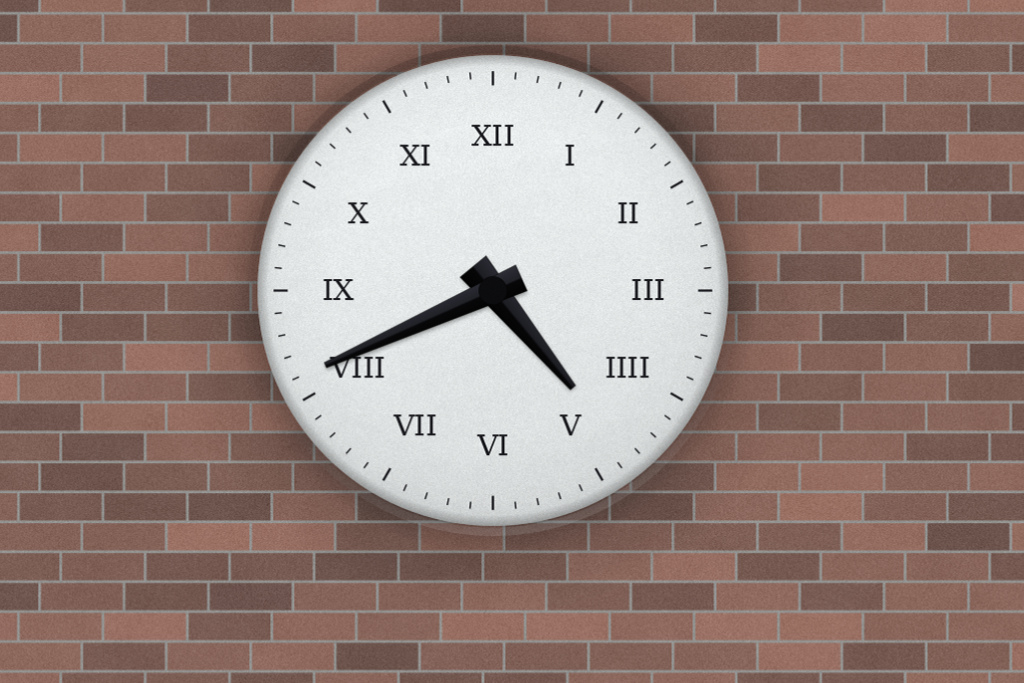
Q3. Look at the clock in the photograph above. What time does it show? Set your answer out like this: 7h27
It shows 4h41
